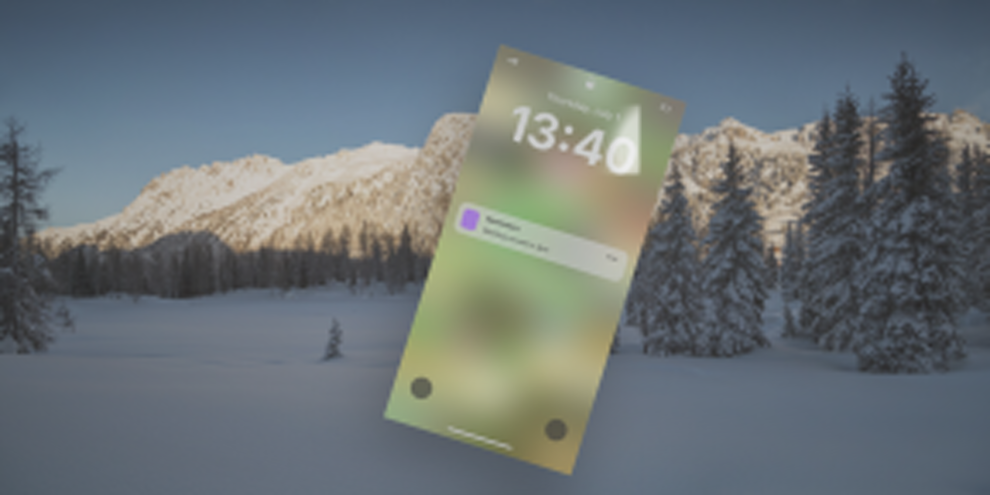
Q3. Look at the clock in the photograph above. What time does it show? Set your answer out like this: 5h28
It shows 13h40
